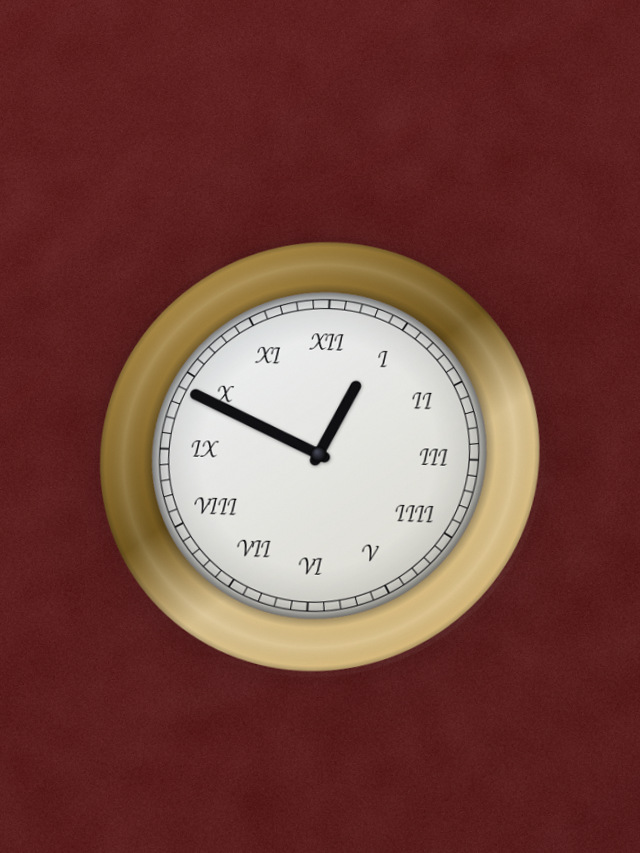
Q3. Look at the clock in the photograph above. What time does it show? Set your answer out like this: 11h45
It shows 12h49
